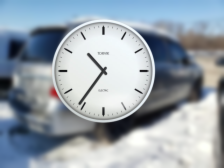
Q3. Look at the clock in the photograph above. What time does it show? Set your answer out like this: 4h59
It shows 10h36
